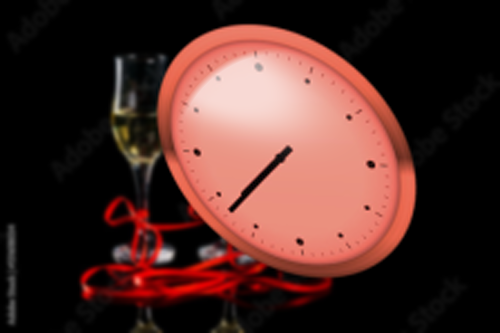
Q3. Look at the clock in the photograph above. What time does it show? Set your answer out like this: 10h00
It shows 7h38
